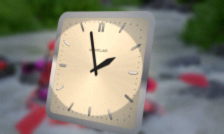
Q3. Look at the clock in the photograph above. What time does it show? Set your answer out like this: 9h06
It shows 1h57
